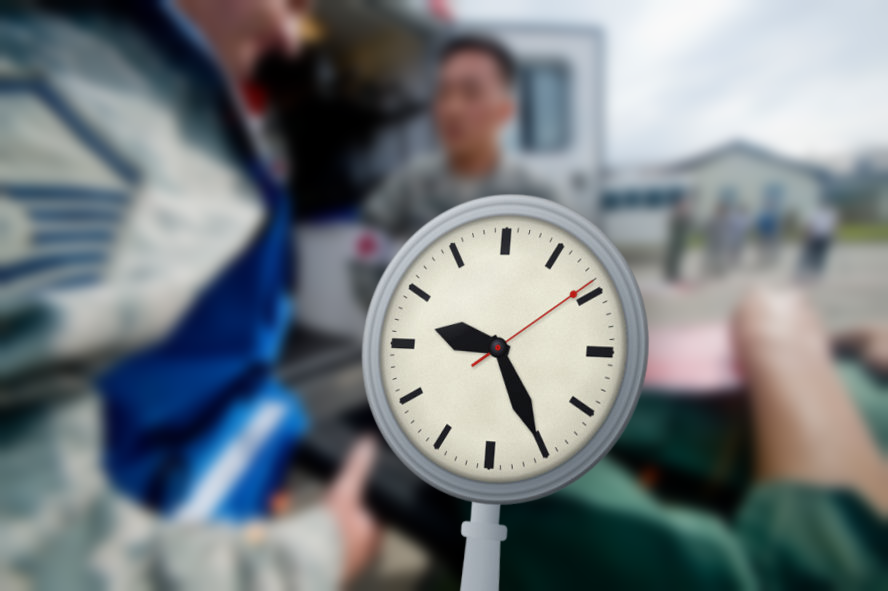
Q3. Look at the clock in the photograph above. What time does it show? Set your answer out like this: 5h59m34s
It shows 9h25m09s
